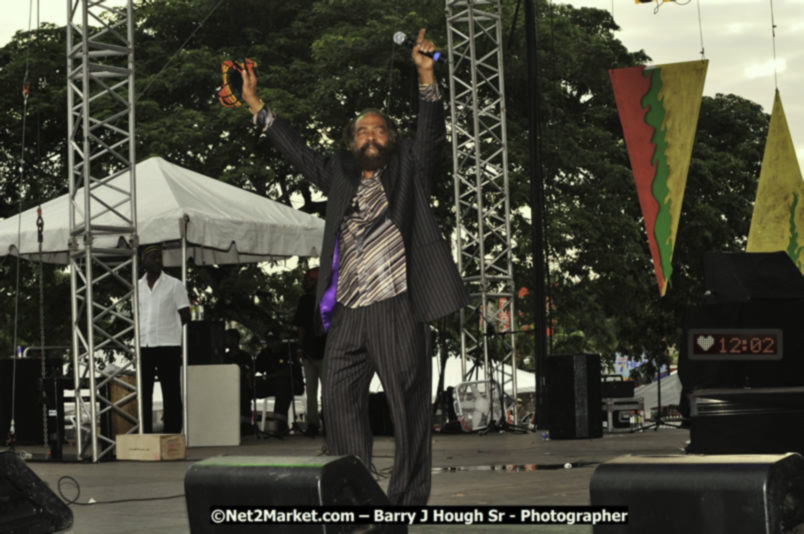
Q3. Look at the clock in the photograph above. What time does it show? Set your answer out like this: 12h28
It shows 12h02
